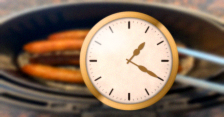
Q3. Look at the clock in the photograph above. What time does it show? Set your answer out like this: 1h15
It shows 1h20
